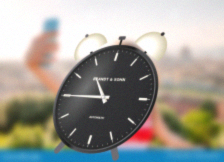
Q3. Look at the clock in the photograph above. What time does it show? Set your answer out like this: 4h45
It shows 10h45
